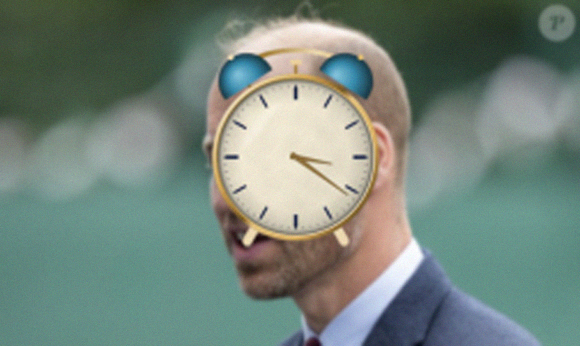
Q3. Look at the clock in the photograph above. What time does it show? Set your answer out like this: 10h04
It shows 3h21
